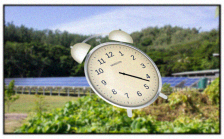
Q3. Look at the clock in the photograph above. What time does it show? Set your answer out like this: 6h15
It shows 4h22
